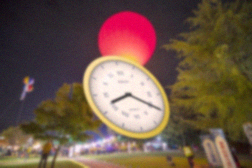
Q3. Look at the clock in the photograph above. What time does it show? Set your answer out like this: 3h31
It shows 8h20
